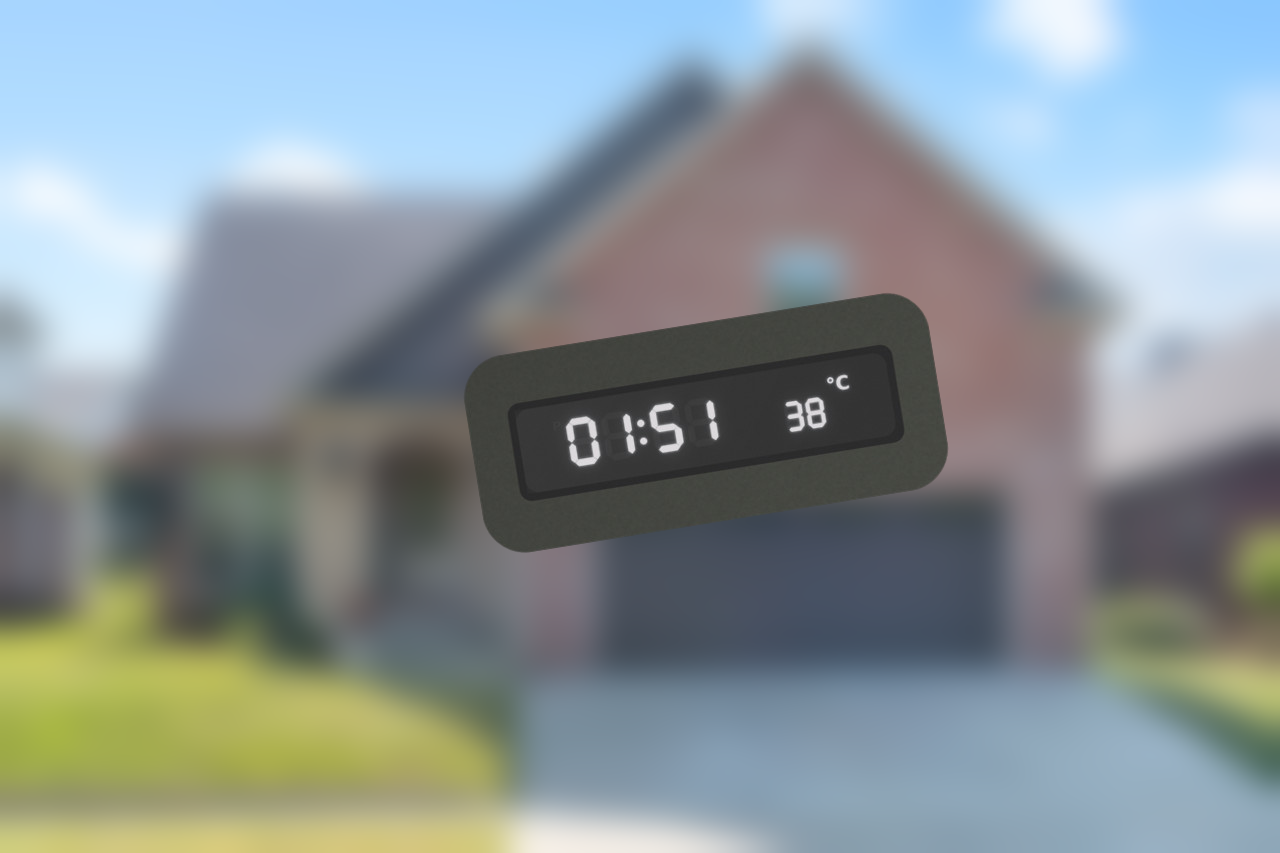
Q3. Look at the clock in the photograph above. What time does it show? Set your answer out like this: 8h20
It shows 1h51
